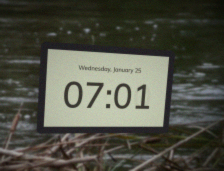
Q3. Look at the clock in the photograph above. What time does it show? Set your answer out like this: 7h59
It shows 7h01
